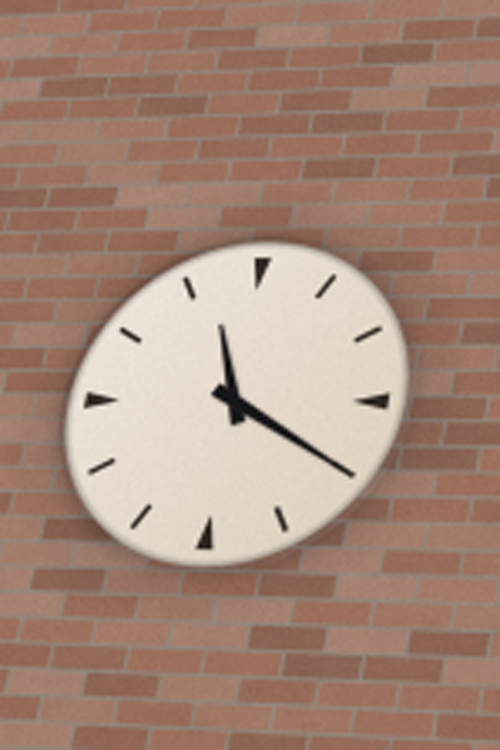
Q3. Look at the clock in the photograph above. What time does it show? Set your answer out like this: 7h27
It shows 11h20
